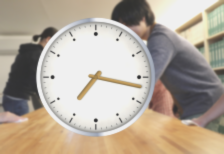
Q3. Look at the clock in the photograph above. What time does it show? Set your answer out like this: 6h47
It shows 7h17
